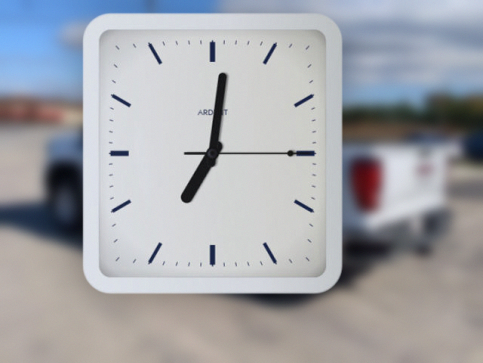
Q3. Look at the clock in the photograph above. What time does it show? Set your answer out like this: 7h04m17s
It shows 7h01m15s
